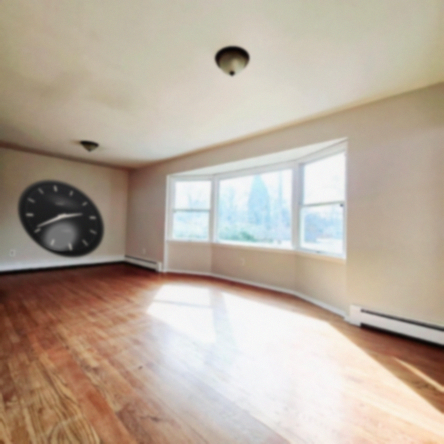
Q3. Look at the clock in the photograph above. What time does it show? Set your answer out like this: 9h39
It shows 2h41
